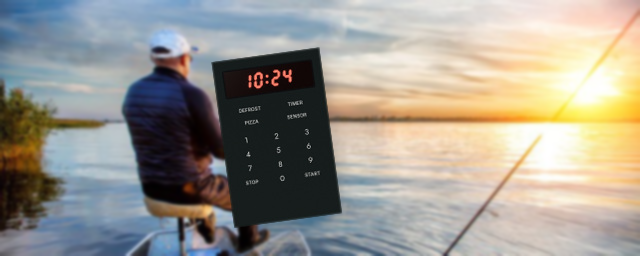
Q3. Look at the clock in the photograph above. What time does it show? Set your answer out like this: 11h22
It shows 10h24
